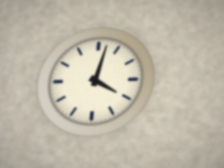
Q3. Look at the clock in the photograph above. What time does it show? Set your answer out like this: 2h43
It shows 4h02
